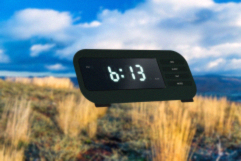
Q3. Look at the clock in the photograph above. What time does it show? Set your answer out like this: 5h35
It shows 6h13
